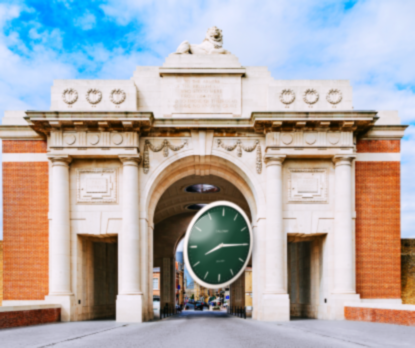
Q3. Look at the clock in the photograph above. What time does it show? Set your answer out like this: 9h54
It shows 8h15
